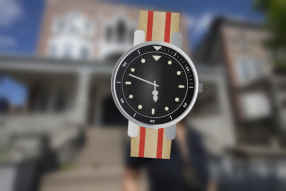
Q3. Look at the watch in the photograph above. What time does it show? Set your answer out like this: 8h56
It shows 5h48
